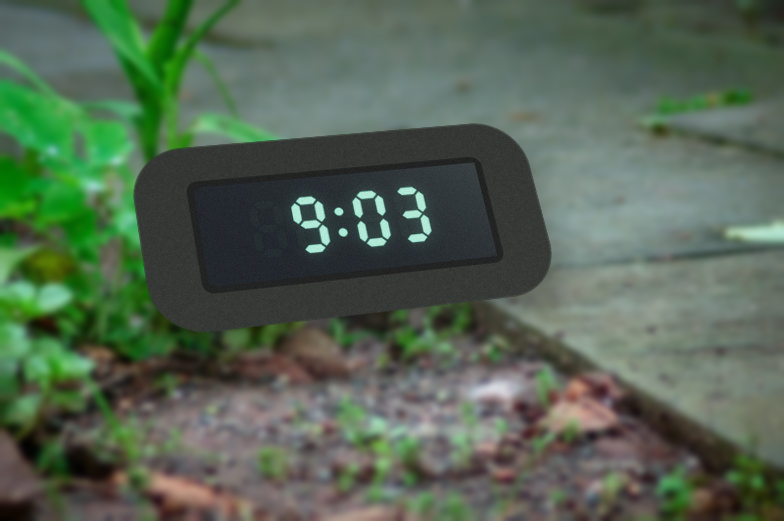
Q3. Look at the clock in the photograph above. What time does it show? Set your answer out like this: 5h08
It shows 9h03
